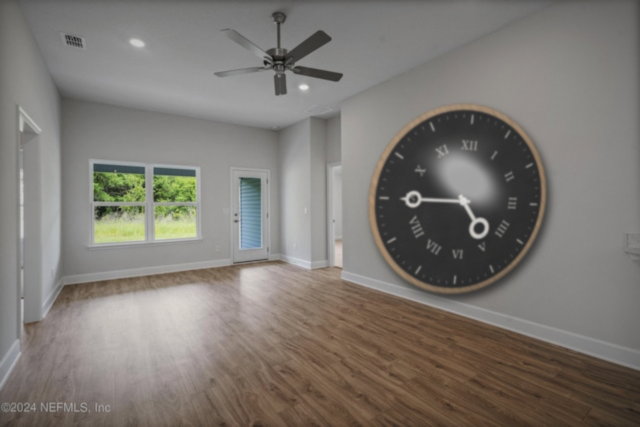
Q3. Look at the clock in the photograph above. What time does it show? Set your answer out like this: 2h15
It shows 4h45
